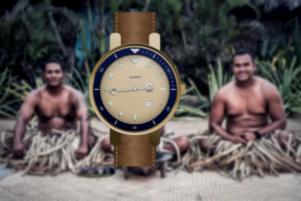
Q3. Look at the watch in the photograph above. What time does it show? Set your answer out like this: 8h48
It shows 2h44
